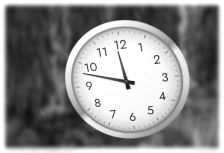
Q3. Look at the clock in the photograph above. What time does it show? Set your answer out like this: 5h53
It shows 11h48
